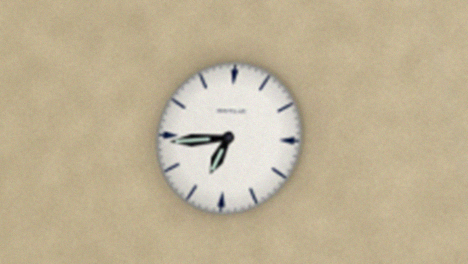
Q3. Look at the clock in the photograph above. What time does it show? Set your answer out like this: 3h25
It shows 6h44
